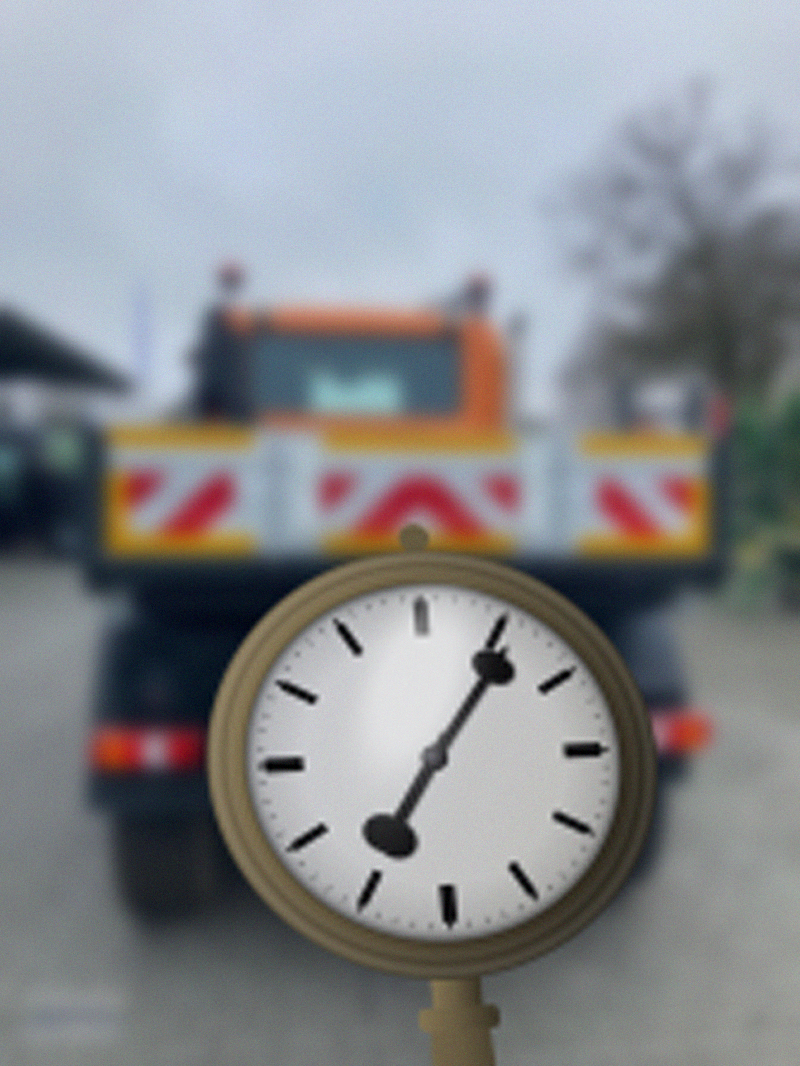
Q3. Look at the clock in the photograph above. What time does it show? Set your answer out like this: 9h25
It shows 7h06
